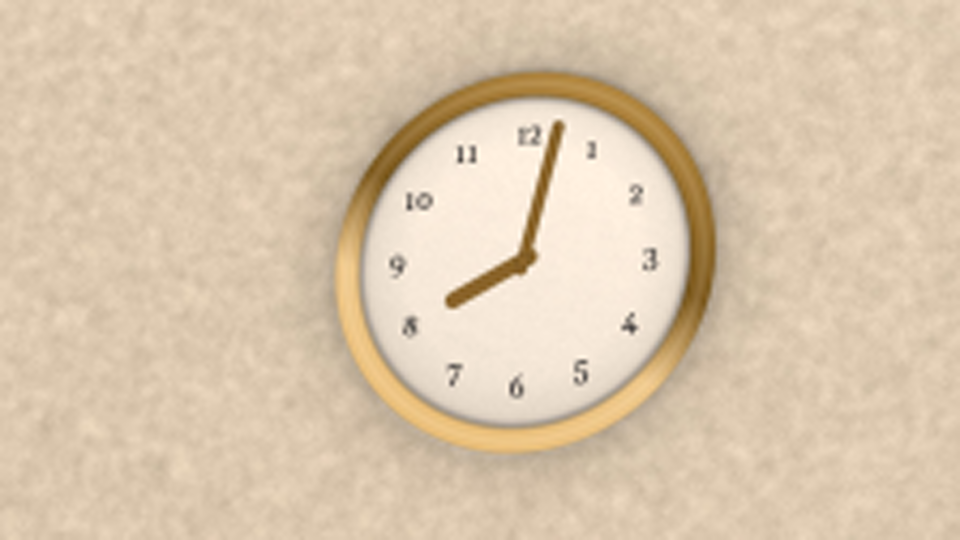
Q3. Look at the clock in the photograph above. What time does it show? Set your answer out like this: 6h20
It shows 8h02
